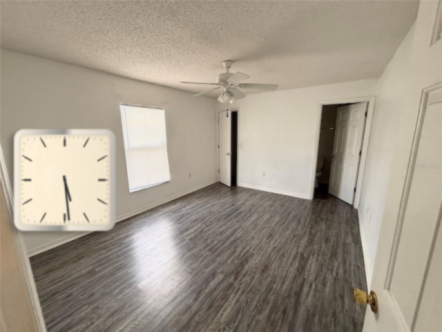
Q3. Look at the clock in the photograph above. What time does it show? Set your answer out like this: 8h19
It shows 5h29
